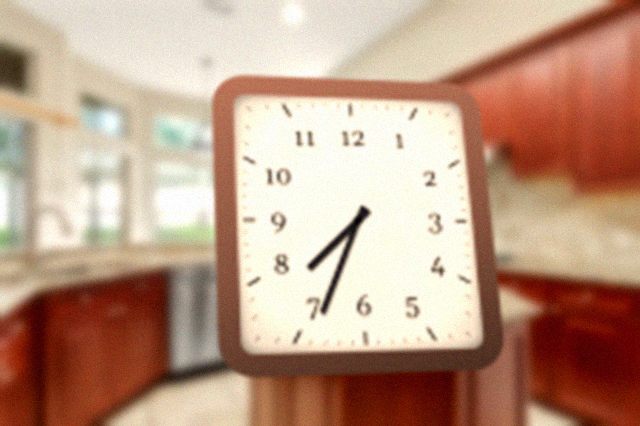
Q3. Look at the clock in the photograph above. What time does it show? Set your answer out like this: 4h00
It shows 7h34
